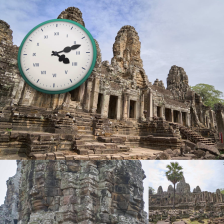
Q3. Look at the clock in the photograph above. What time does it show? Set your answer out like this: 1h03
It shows 4h12
